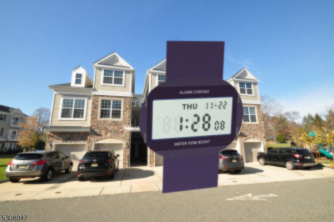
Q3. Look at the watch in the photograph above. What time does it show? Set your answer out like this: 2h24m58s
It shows 1h28m08s
